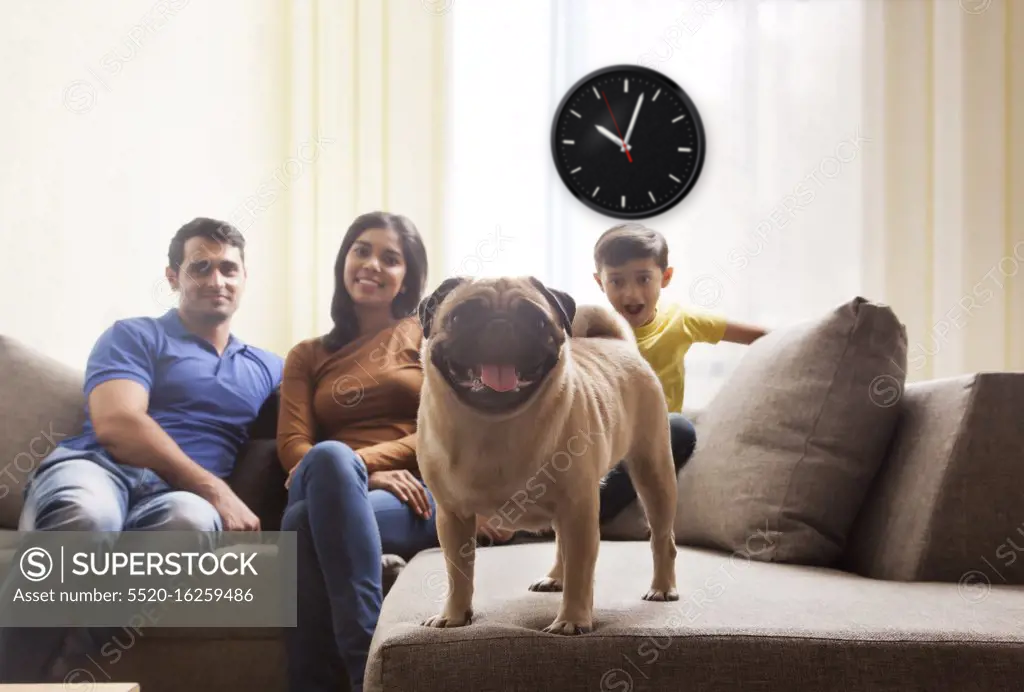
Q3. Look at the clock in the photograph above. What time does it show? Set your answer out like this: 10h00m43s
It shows 10h02m56s
